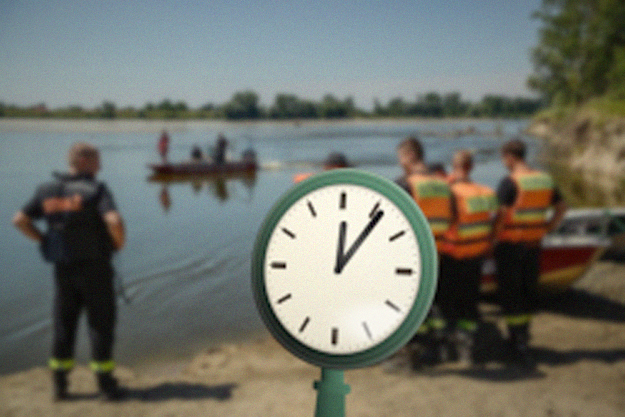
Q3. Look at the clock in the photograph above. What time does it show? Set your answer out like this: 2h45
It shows 12h06
